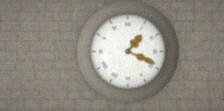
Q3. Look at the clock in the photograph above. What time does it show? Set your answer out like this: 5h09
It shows 1h19
